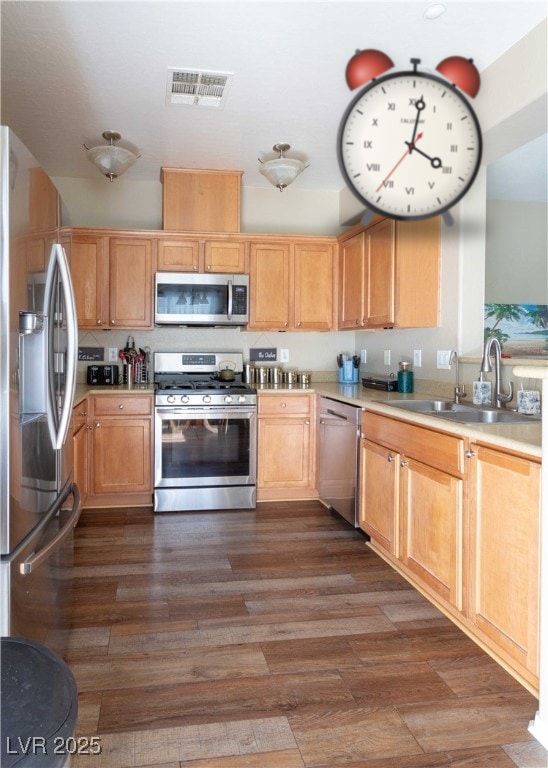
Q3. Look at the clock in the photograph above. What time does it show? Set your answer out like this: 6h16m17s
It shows 4h01m36s
